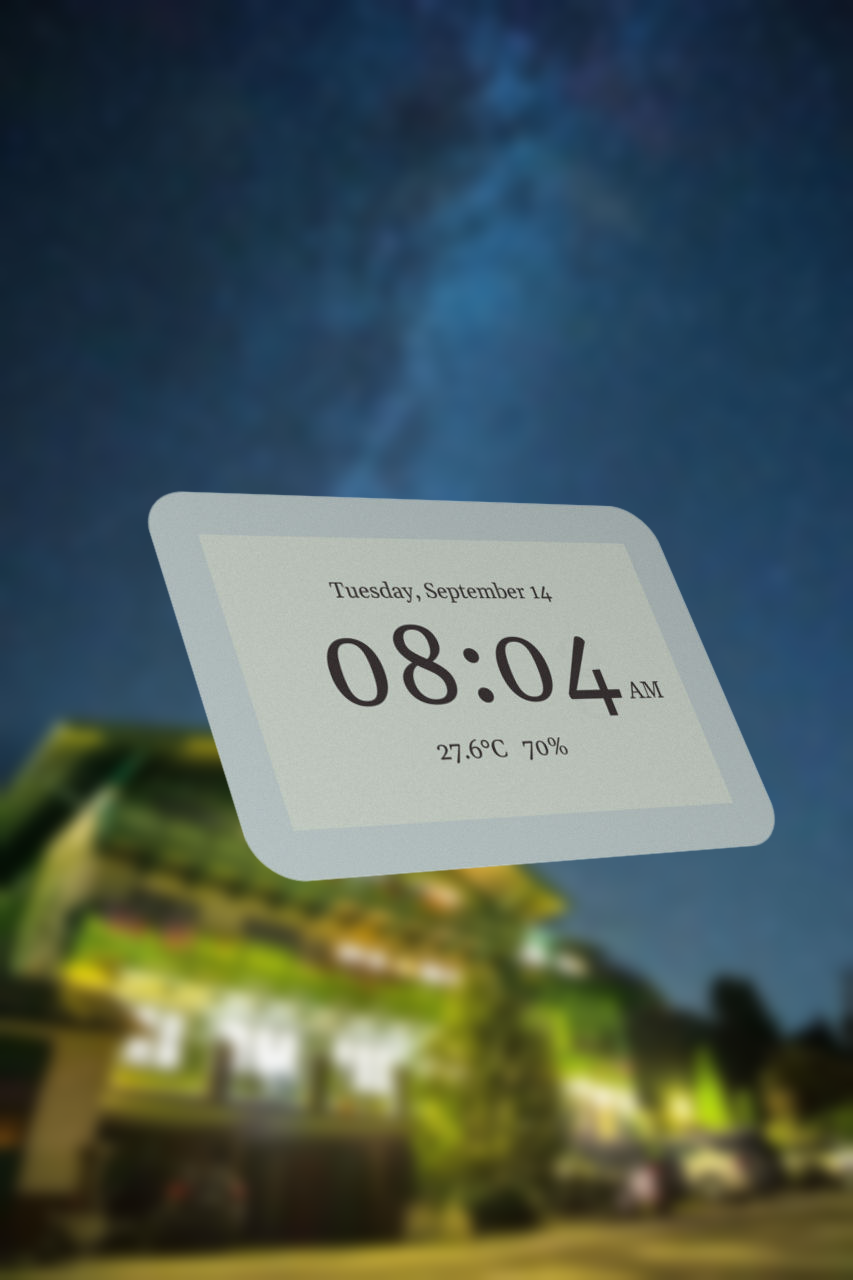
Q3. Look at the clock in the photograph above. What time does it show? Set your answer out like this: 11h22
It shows 8h04
